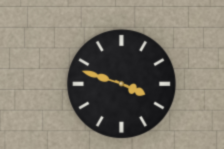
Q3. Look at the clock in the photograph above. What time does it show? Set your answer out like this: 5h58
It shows 3h48
